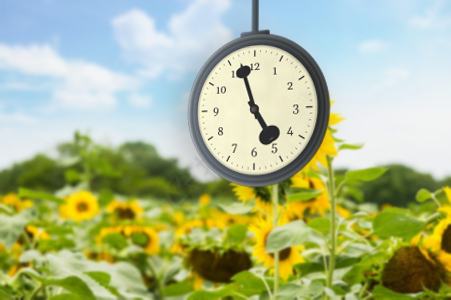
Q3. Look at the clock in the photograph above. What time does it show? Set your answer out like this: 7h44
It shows 4h57
